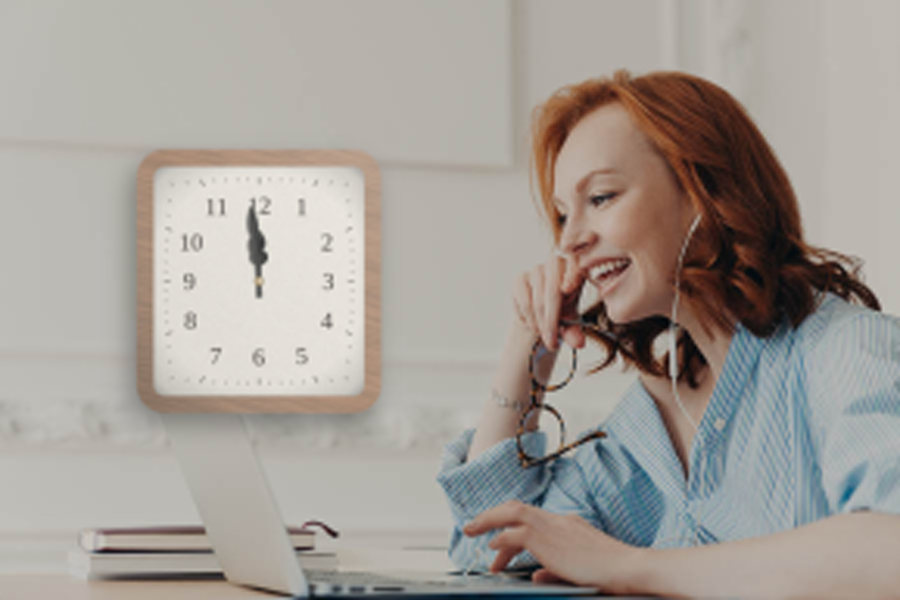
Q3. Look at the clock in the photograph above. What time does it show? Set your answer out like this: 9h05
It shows 11h59
